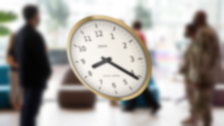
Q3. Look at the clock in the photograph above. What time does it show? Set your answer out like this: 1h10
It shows 8h21
